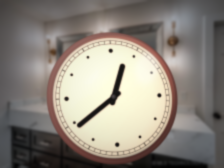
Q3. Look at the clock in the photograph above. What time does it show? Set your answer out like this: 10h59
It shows 12h39
